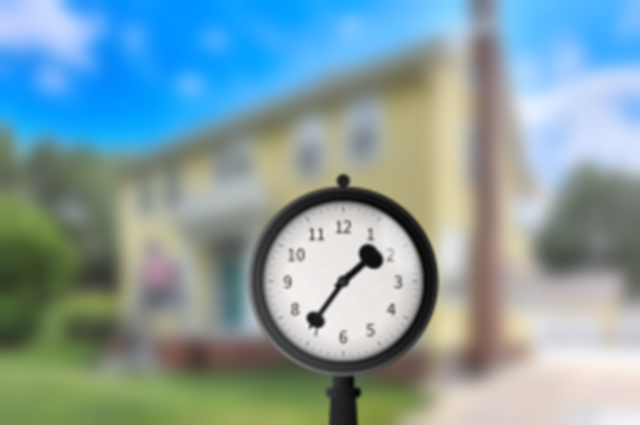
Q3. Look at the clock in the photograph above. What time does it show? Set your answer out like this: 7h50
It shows 1h36
